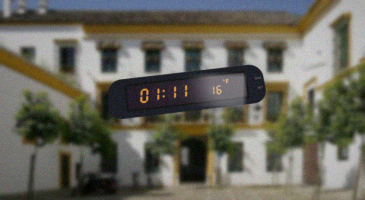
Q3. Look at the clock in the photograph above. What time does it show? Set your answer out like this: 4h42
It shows 1h11
